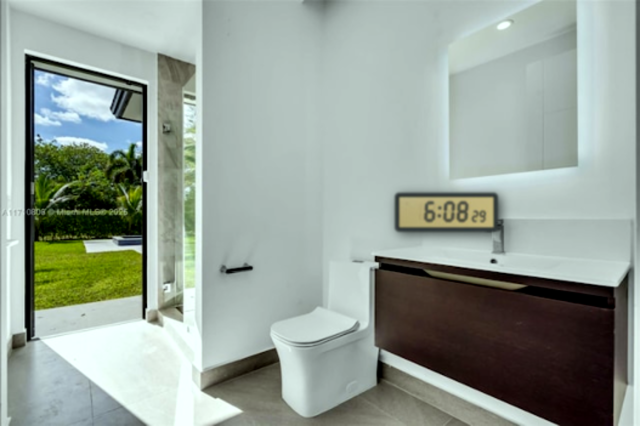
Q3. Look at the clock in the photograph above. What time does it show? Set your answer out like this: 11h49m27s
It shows 6h08m29s
